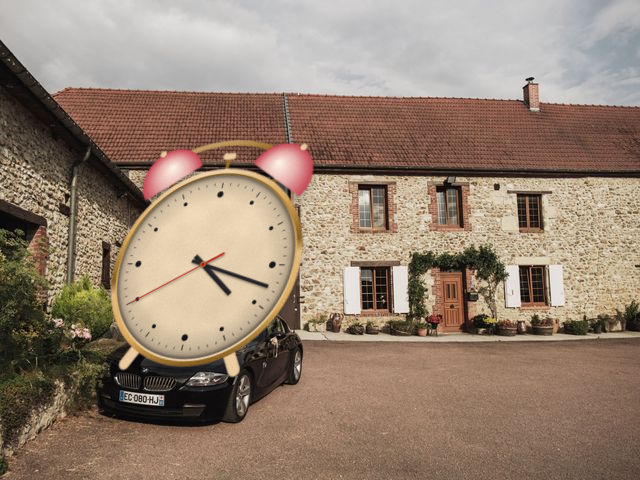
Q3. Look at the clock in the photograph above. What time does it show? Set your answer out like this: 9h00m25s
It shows 4h17m40s
